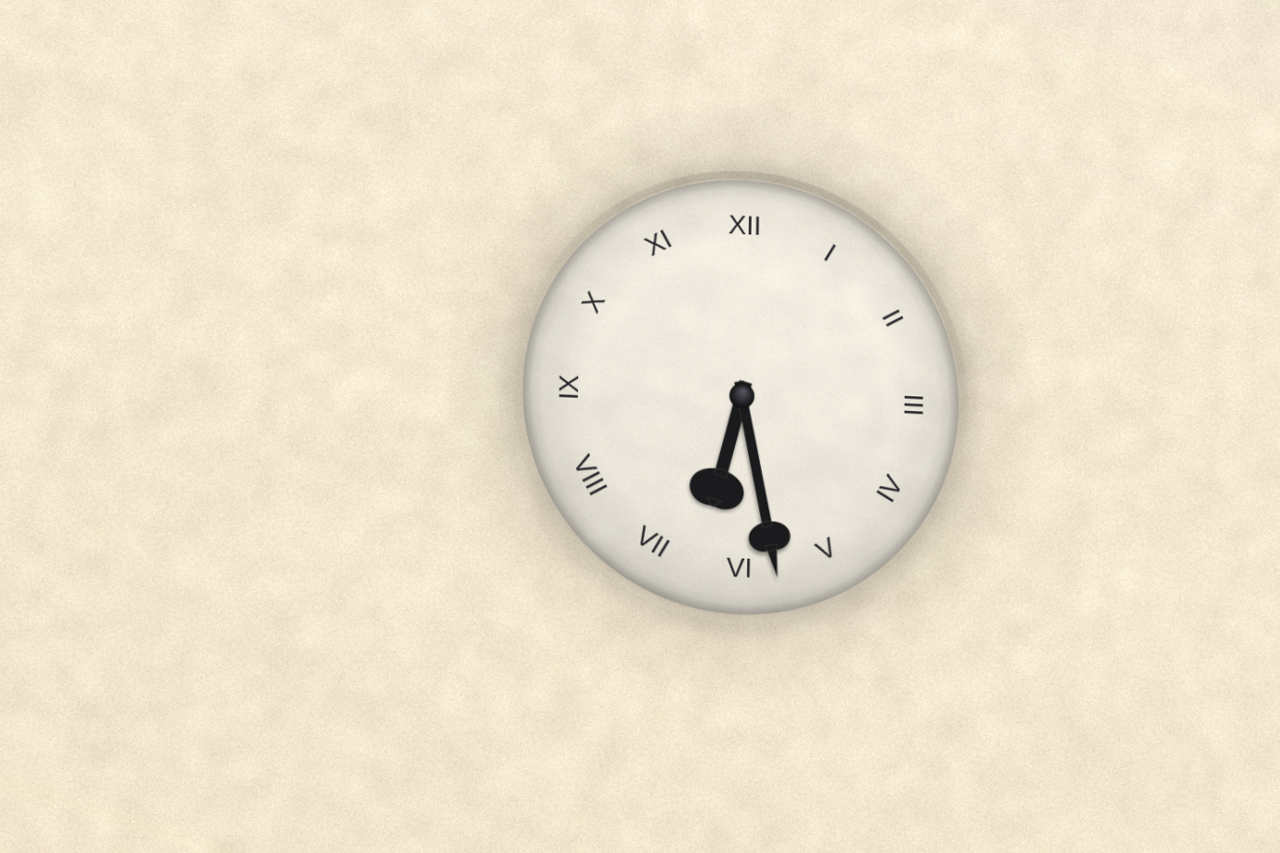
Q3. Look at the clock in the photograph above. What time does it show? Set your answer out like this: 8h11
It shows 6h28
